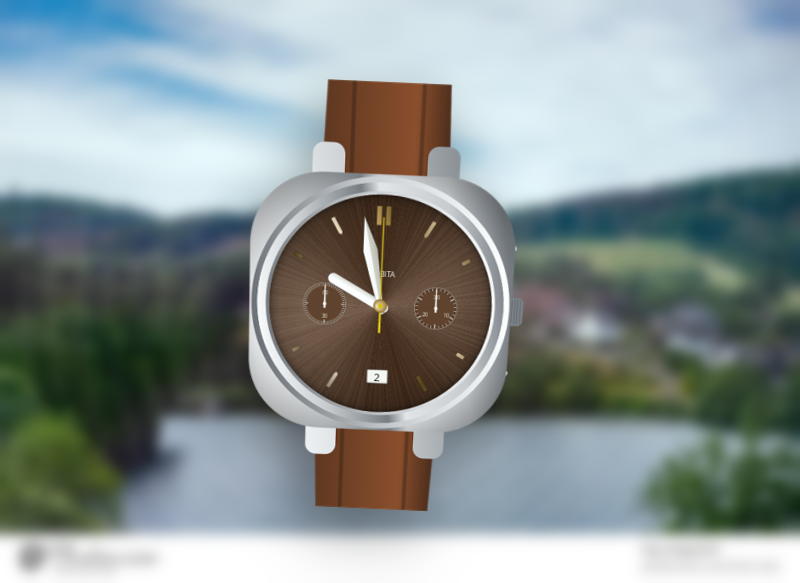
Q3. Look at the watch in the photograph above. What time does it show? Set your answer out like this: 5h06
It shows 9h58
